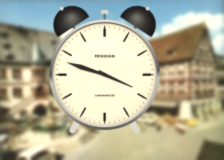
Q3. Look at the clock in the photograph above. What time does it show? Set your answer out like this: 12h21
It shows 3h48
